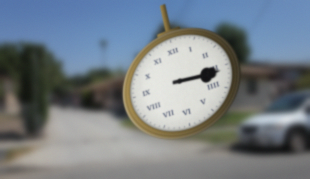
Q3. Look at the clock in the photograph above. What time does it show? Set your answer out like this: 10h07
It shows 3h16
